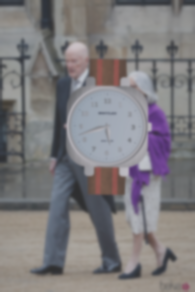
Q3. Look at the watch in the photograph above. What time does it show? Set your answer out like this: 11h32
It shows 5h42
